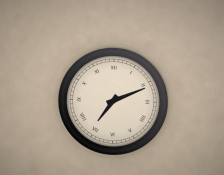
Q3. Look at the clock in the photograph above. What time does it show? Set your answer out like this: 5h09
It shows 7h11
